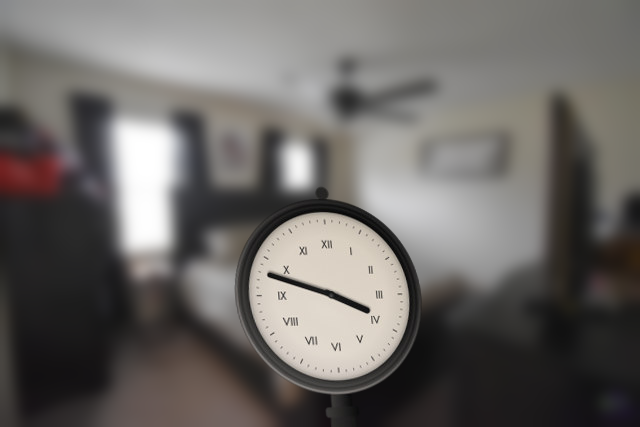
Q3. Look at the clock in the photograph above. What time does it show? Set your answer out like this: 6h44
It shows 3h48
